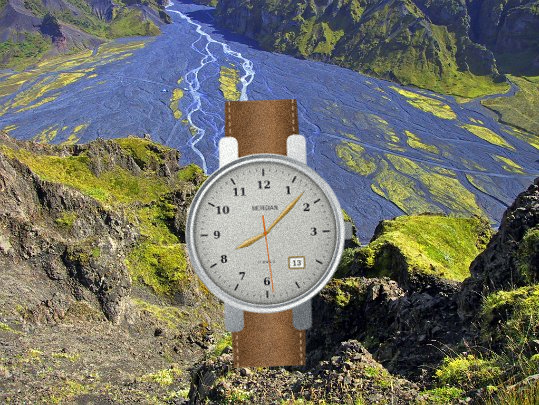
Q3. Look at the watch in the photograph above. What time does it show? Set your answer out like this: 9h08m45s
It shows 8h07m29s
